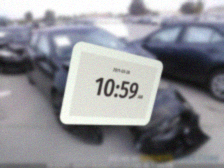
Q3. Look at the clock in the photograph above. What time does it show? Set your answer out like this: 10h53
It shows 10h59
